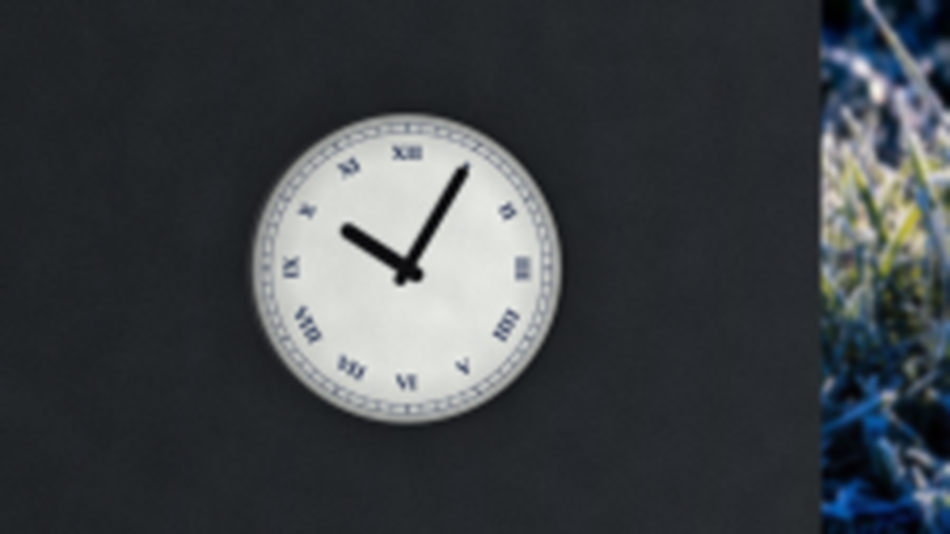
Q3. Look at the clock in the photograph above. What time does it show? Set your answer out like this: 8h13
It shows 10h05
